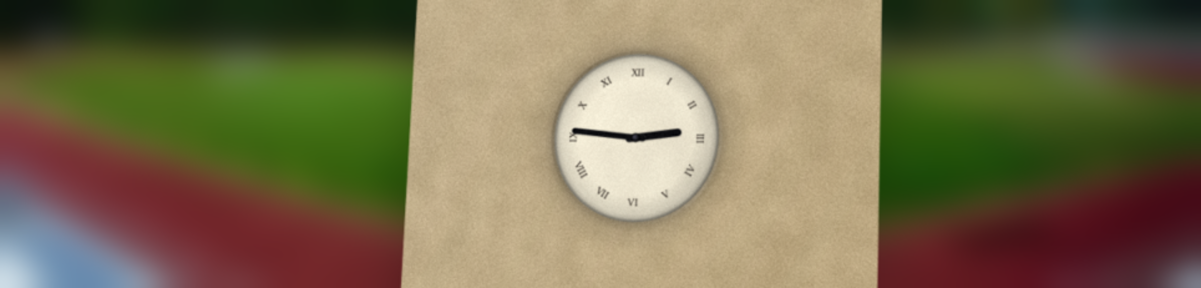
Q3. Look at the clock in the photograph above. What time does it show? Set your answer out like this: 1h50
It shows 2h46
